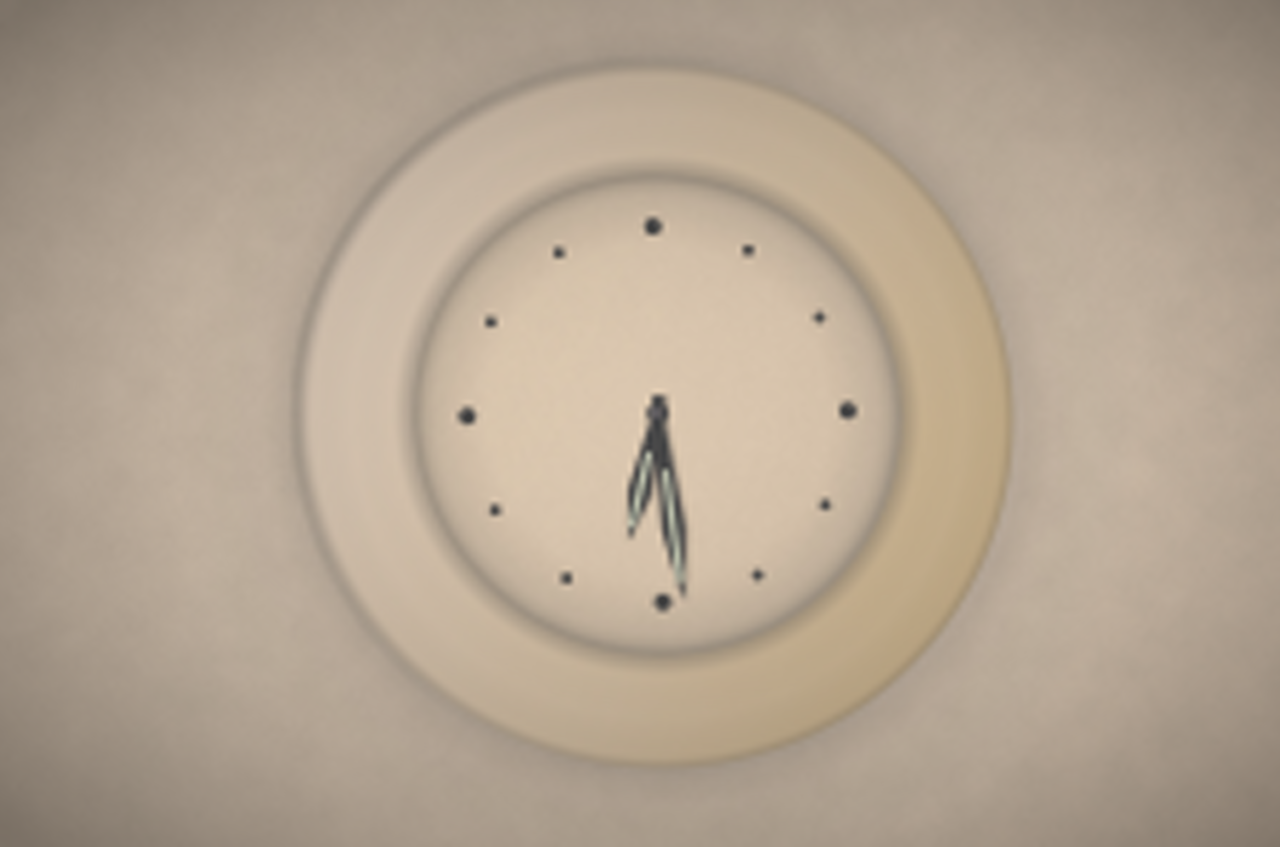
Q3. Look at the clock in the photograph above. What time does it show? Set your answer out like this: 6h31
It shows 6h29
